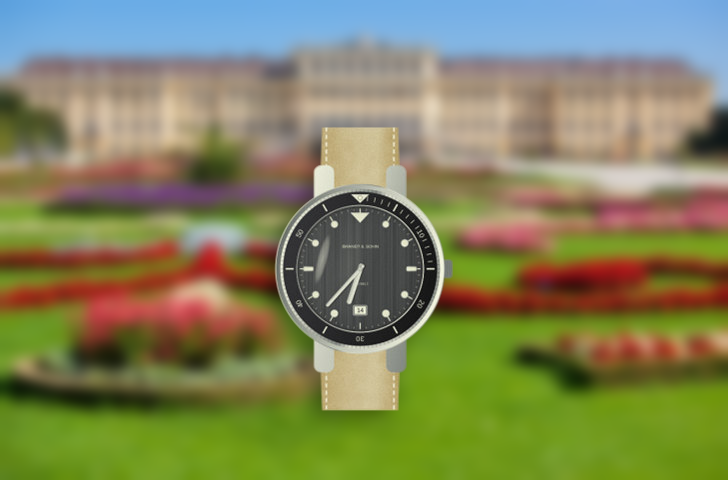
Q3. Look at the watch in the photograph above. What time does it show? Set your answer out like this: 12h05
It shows 6h37
